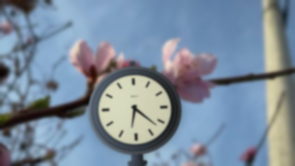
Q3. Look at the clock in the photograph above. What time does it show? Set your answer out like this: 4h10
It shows 6h22
